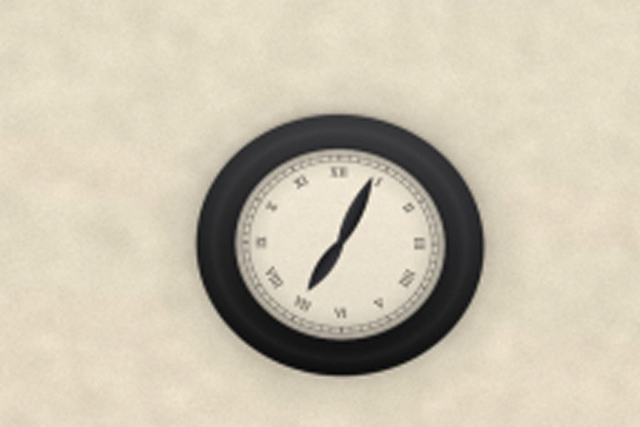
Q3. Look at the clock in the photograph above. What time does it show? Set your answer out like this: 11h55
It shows 7h04
